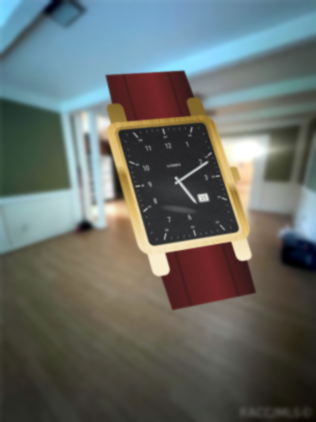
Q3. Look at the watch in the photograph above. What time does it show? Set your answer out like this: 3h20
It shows 5h11
